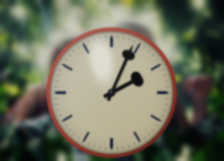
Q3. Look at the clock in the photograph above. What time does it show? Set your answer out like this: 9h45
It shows 2h04
